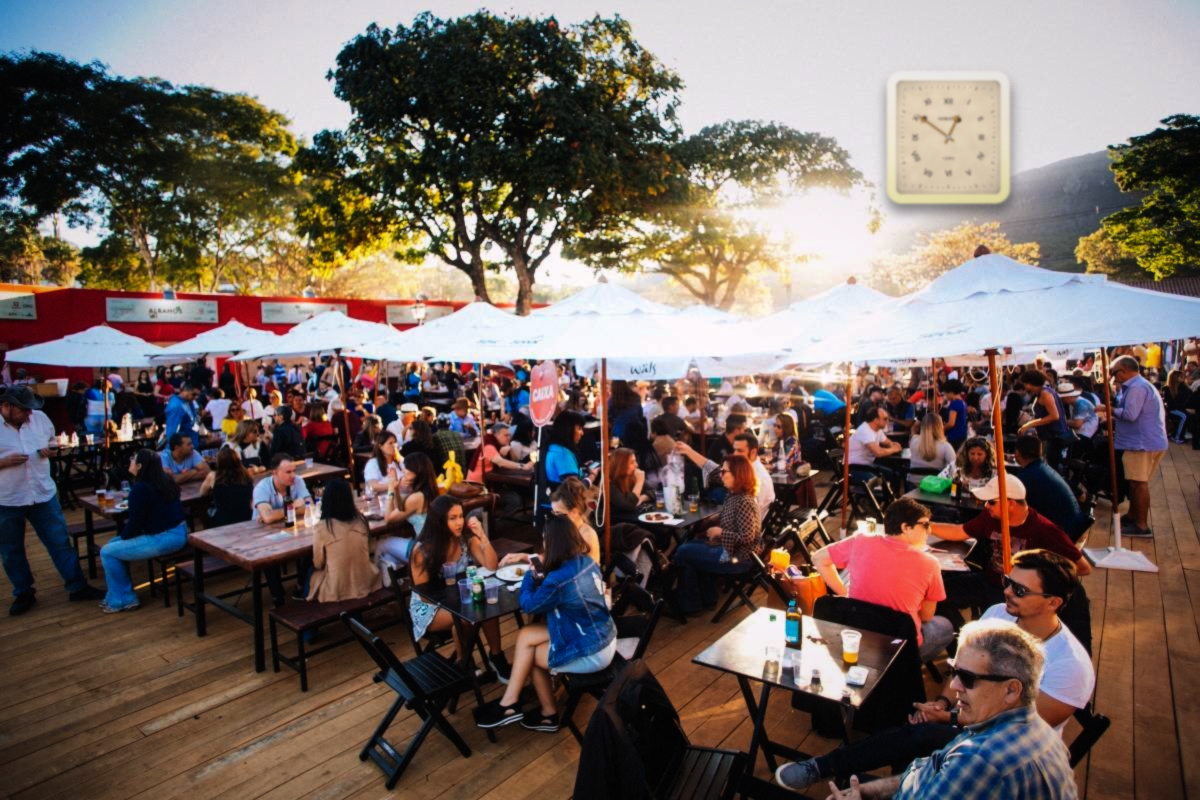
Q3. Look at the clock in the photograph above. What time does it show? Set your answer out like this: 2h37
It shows 12h51
